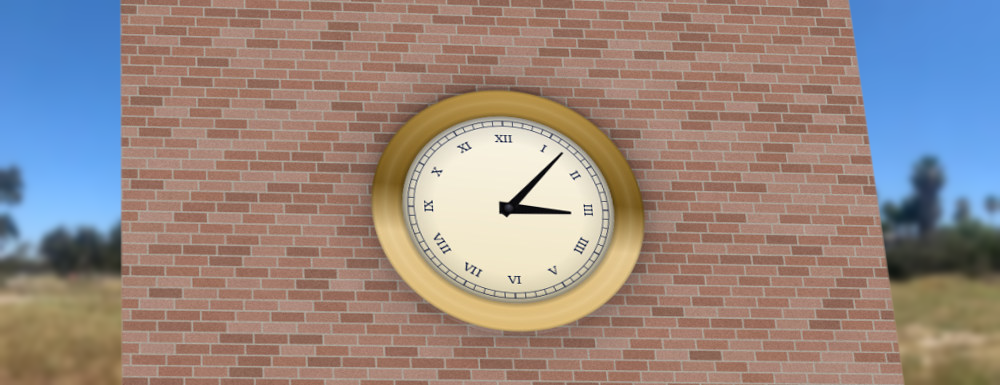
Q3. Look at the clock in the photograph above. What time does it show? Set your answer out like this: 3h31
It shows 3h07
